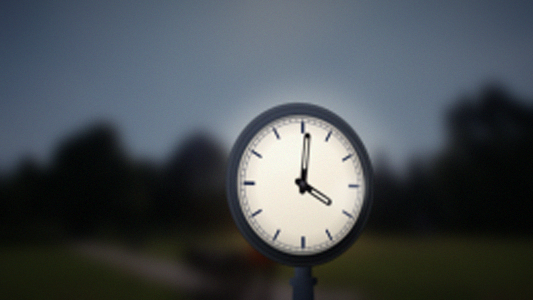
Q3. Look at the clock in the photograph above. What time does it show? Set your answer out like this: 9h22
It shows 4h01
